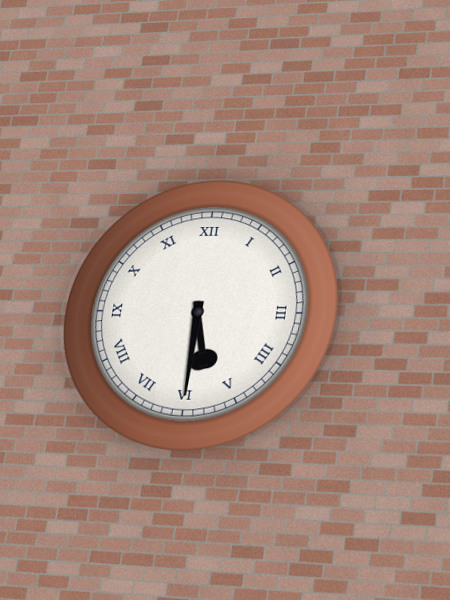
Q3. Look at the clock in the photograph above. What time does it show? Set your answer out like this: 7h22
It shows 5h30
